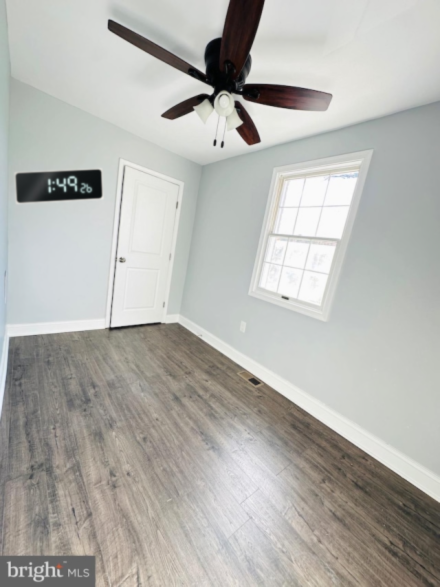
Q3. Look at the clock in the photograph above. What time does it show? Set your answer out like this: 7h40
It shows 1h49
